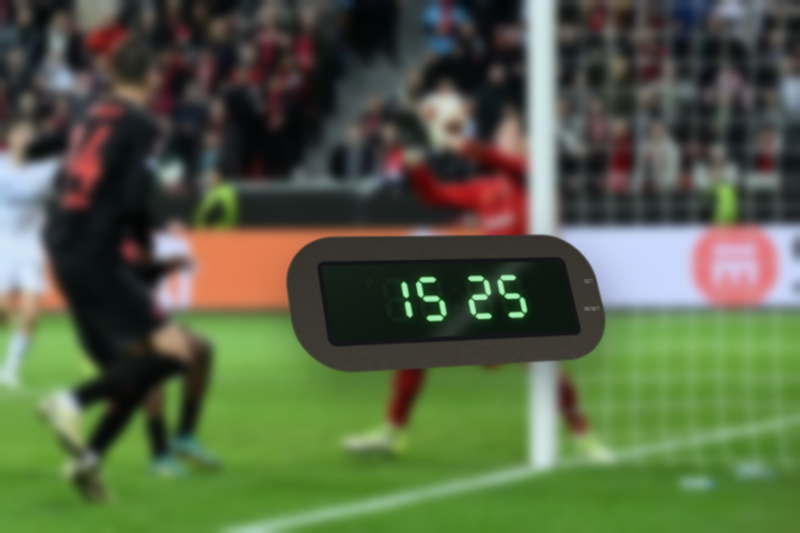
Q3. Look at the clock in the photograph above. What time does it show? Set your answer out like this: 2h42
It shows 15h25
